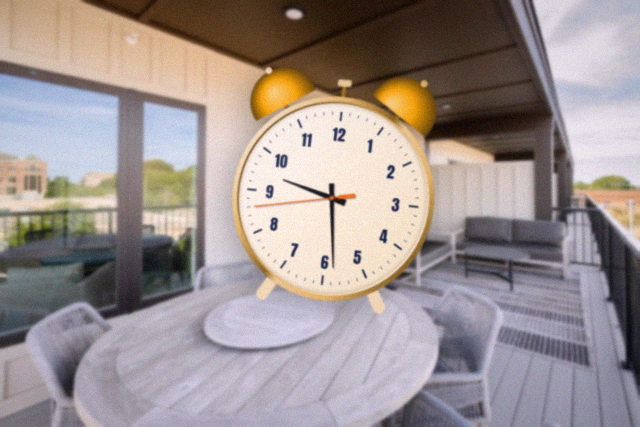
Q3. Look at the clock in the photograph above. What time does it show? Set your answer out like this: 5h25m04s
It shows 9h28m43s
